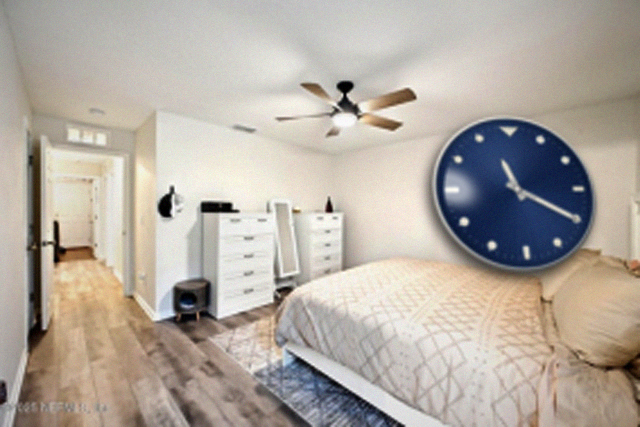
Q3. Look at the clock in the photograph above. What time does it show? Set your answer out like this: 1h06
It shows 11h20
